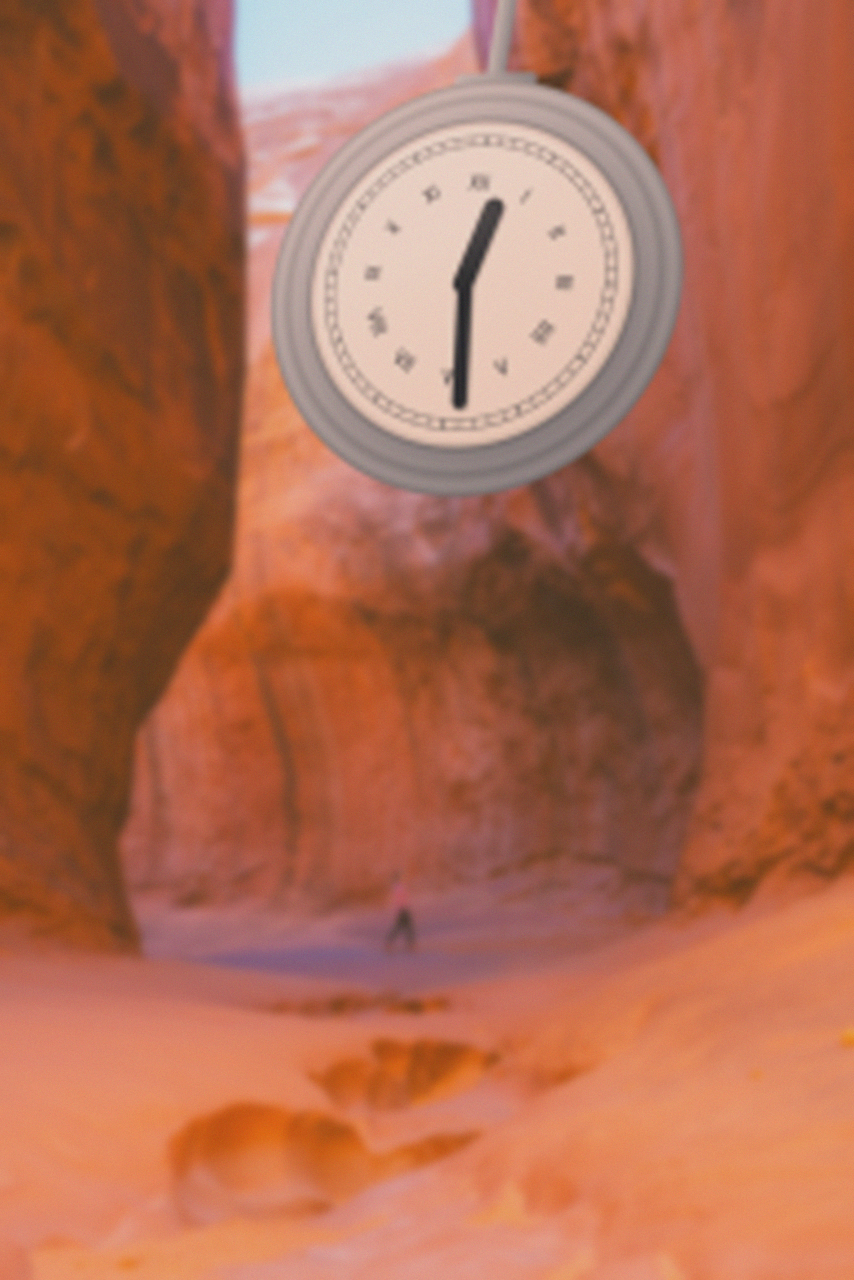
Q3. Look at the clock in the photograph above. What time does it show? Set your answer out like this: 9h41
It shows 12h29
